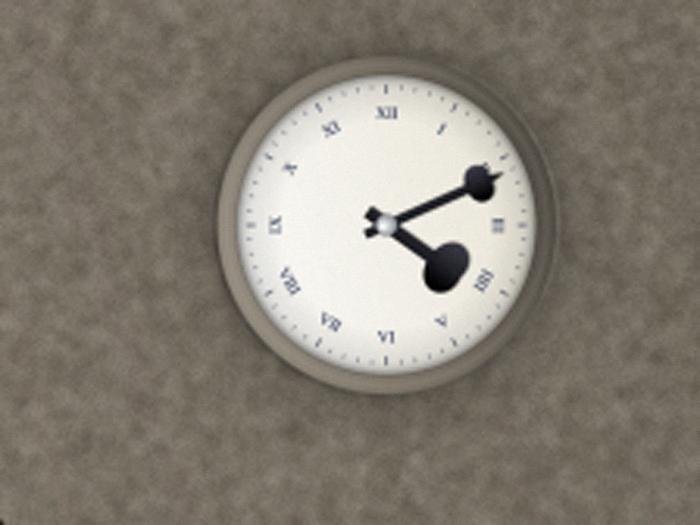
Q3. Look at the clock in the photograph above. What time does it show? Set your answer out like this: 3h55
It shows 4h11
